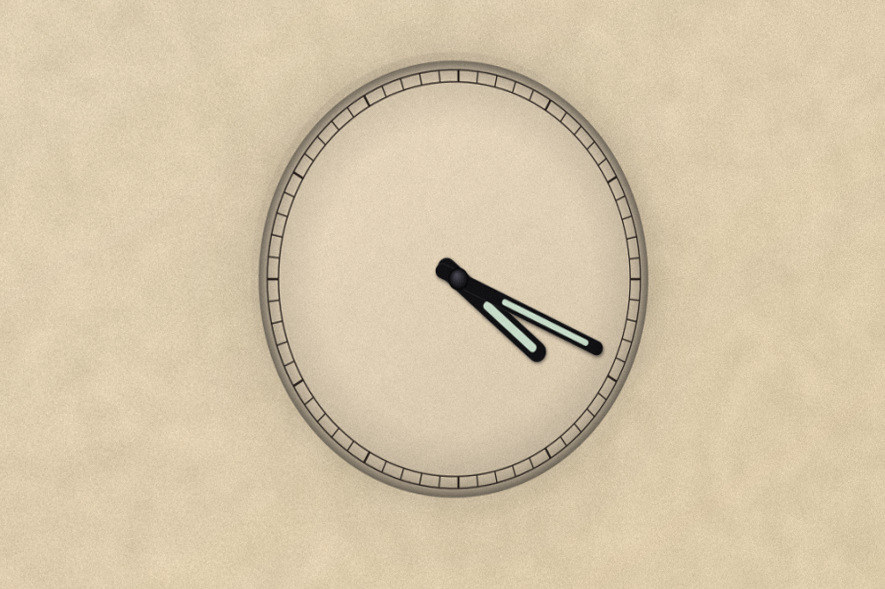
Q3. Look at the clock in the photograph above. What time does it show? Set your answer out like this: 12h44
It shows 4h19
